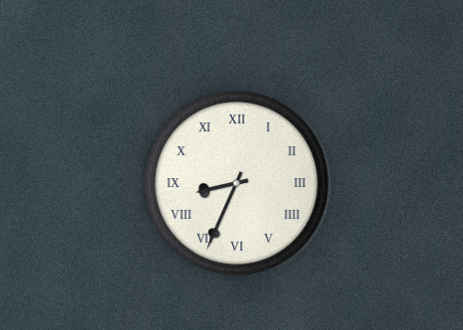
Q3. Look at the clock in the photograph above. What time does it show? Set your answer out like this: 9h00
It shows 8h34
